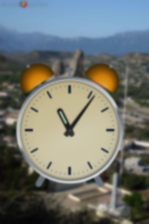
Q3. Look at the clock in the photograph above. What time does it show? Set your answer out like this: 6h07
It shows 11h06
